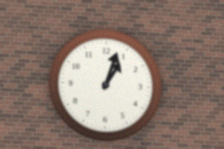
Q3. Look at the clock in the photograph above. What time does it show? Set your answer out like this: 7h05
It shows 1h03
